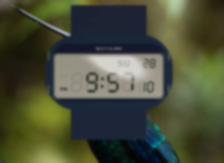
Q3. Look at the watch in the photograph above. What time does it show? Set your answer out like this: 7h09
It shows 9h57
